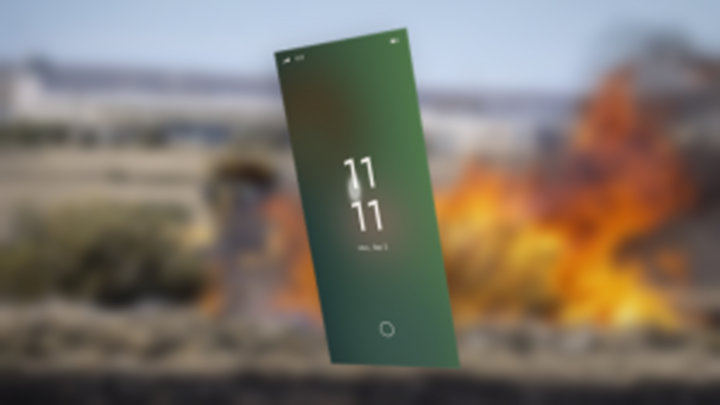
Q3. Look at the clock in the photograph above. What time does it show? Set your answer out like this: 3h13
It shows 11h11
